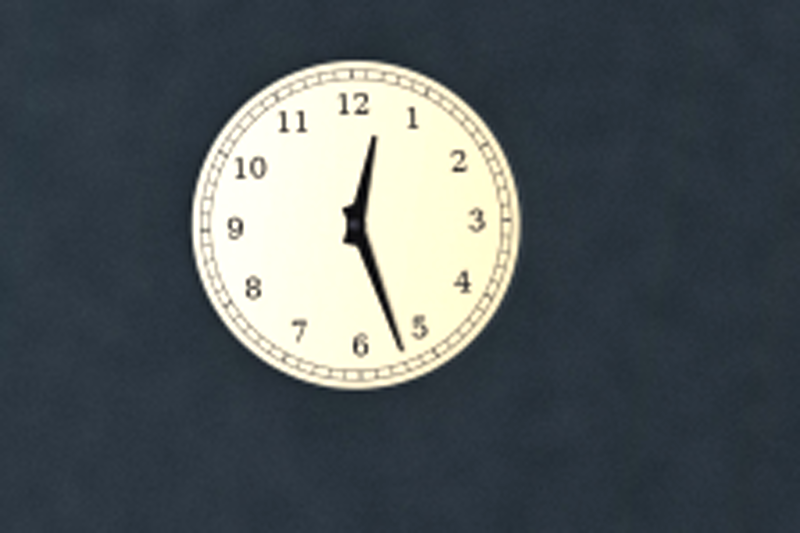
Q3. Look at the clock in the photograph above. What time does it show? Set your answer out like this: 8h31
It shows 12h27
